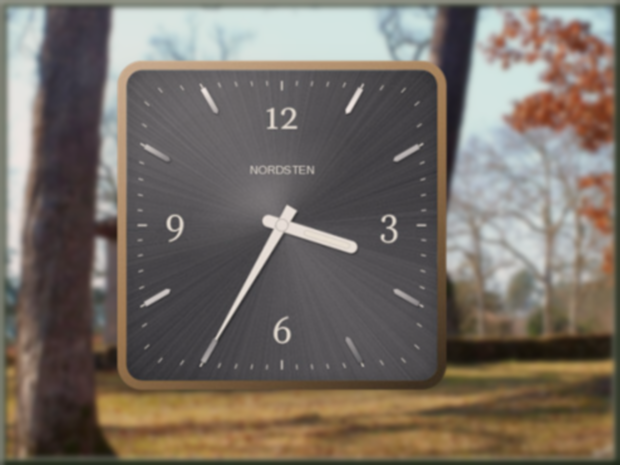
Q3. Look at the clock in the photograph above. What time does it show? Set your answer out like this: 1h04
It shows 3h35
